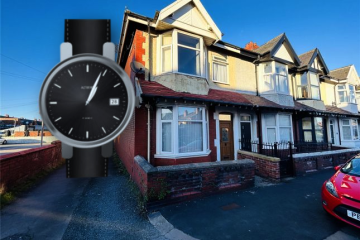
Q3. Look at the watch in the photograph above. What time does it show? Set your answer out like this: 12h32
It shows 1h04
